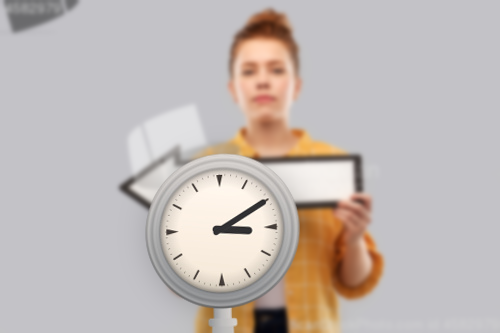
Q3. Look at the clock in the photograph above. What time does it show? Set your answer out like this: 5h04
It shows 3h10
